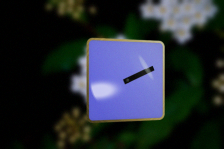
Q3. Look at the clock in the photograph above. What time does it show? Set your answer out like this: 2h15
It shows 2h11
